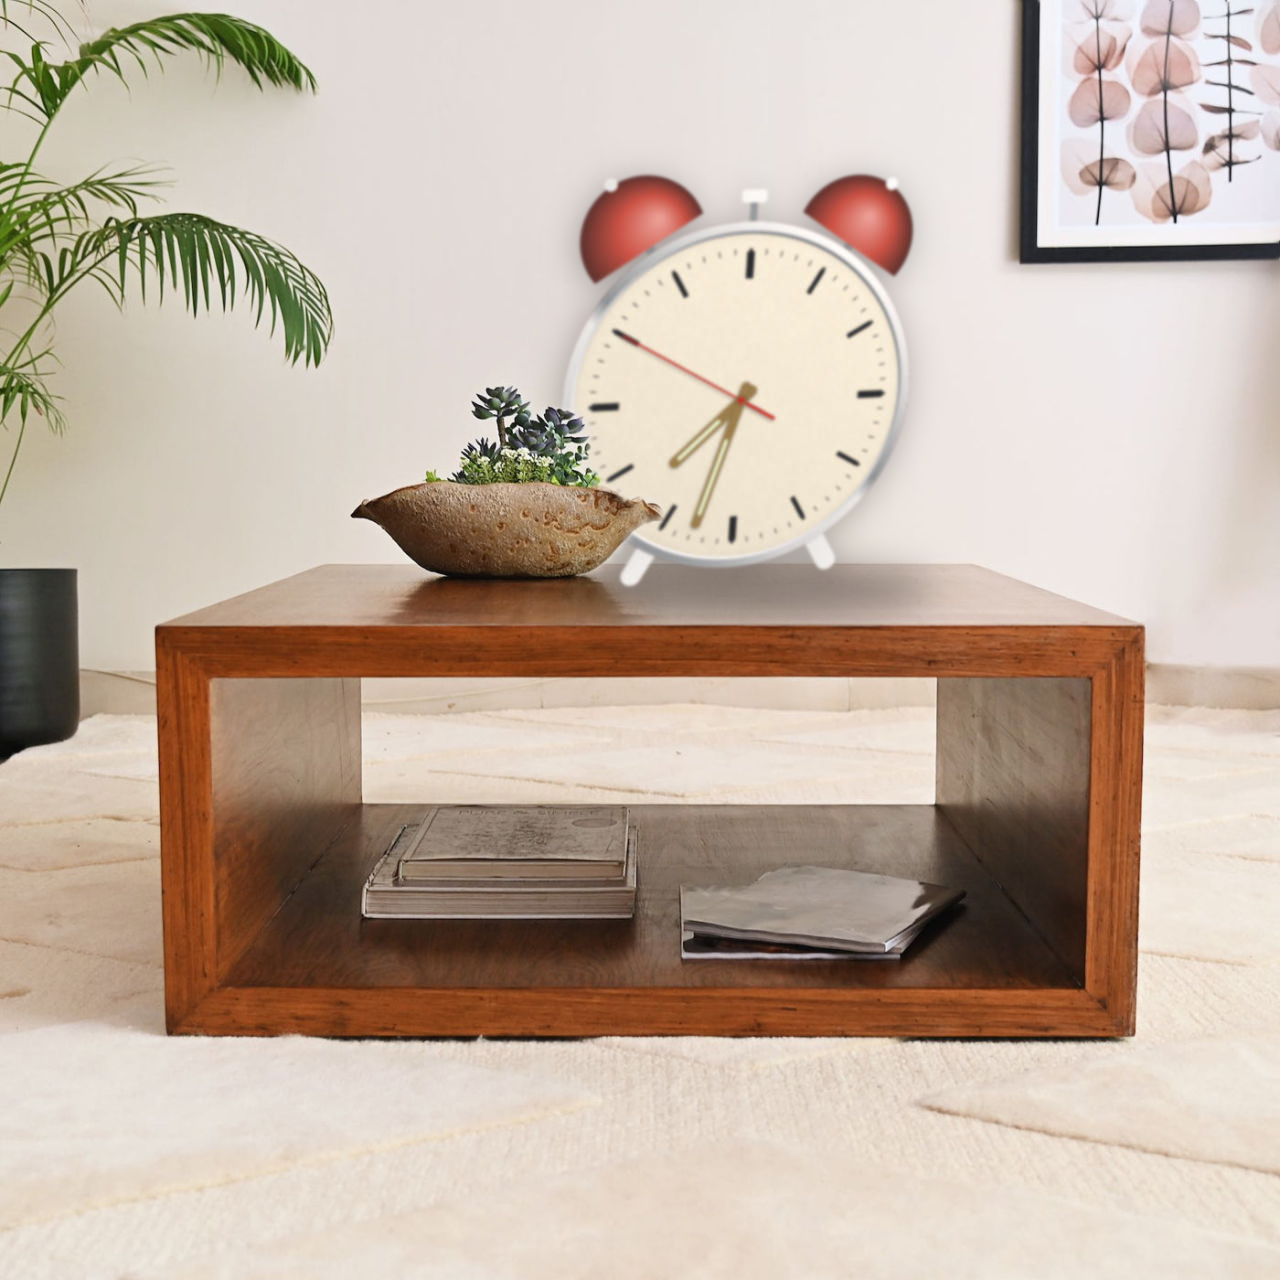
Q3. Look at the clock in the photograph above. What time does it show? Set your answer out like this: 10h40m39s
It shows 7h32m50s
